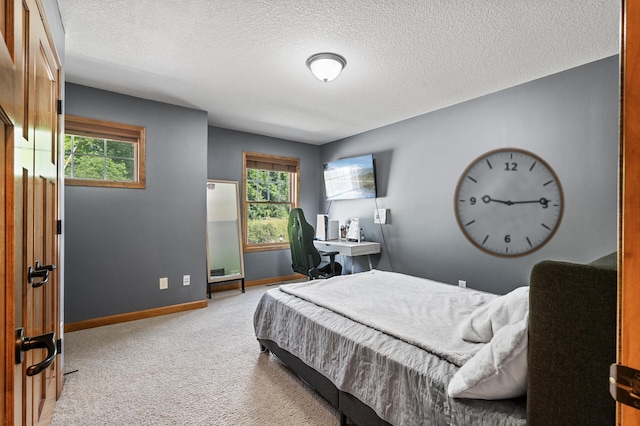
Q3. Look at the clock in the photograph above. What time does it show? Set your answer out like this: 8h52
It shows 9h14
